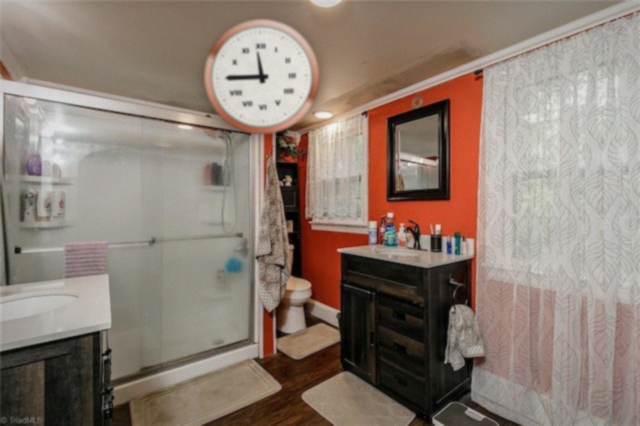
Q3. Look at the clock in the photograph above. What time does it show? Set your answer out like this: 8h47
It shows 11h45
